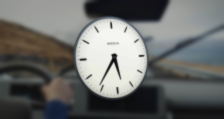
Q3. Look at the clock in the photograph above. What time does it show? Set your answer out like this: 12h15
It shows 5h36
